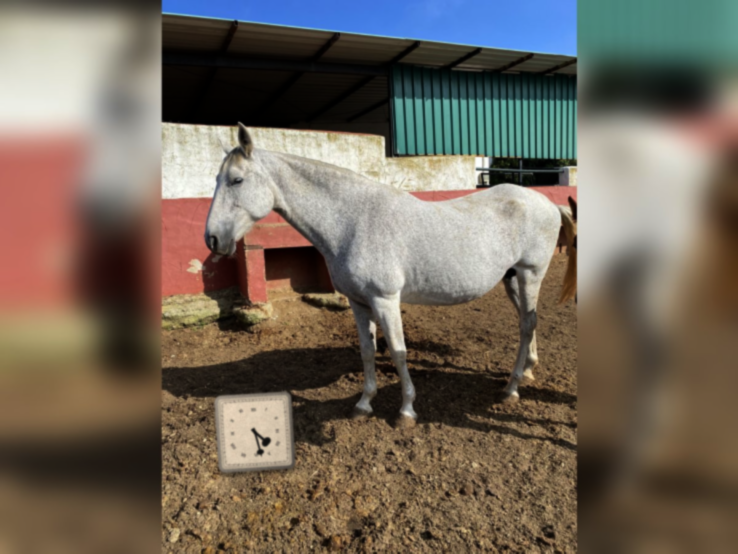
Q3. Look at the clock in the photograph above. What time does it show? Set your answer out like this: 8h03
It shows 4h28
